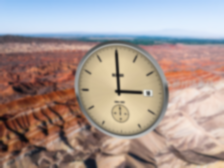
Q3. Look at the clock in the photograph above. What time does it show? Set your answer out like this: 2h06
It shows 3h00
